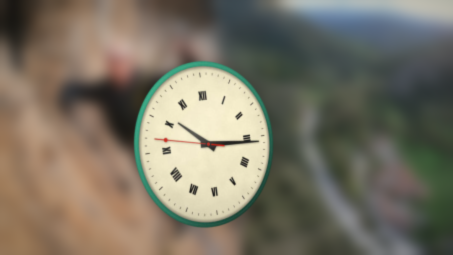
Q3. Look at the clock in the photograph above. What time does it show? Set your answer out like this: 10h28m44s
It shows 10h15m47s
